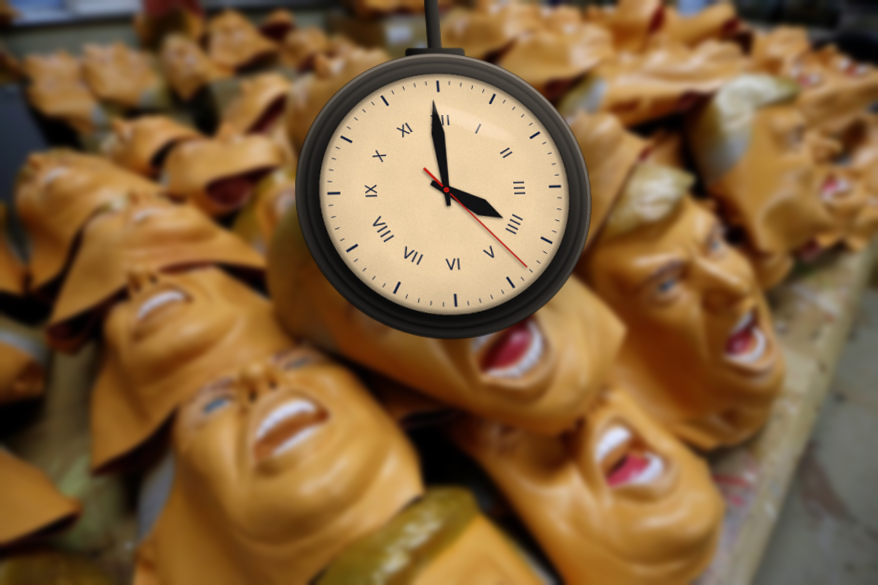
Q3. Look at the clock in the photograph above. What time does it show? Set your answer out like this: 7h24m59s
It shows 3h59m23s
